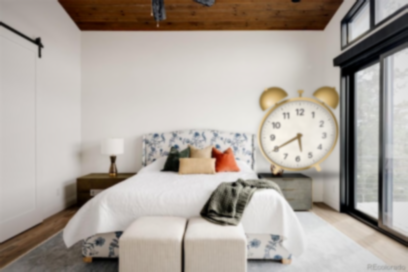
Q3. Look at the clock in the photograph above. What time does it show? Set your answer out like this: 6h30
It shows 5h40
